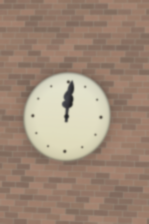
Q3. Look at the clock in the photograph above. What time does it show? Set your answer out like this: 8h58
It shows 12h01
